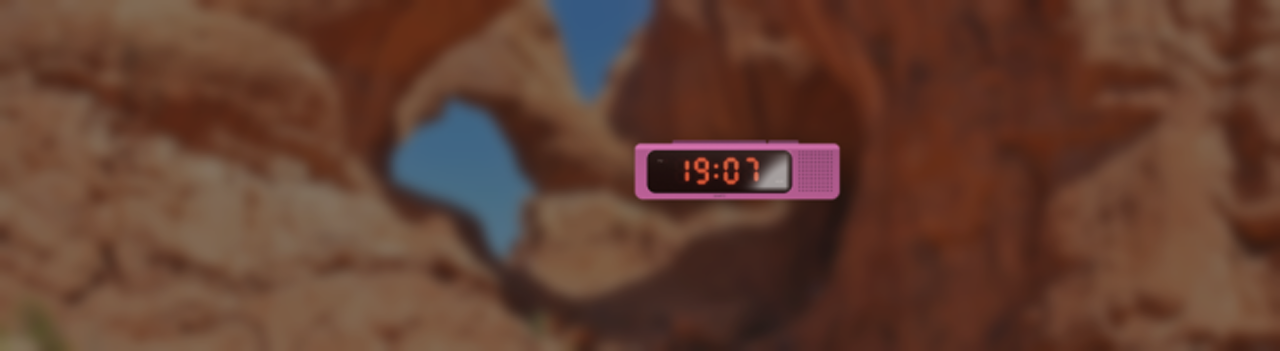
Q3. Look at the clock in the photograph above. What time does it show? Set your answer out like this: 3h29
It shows 19h07
